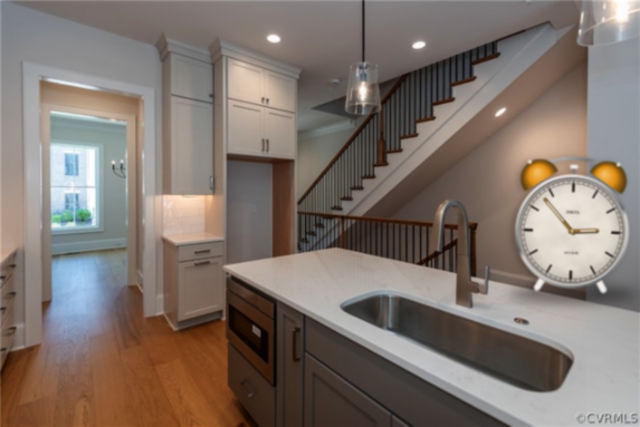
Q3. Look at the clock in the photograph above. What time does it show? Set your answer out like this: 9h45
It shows 2h53
